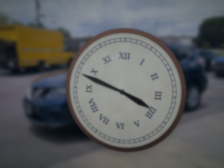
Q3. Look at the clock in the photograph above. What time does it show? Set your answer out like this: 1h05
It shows 3h48
